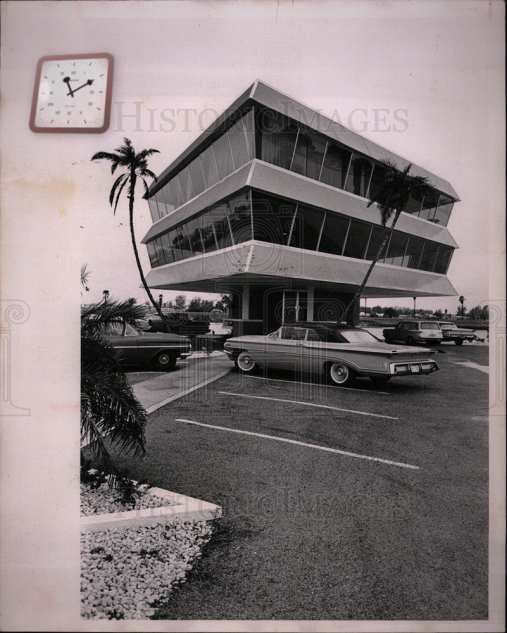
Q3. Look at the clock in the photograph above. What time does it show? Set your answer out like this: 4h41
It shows 11h10
